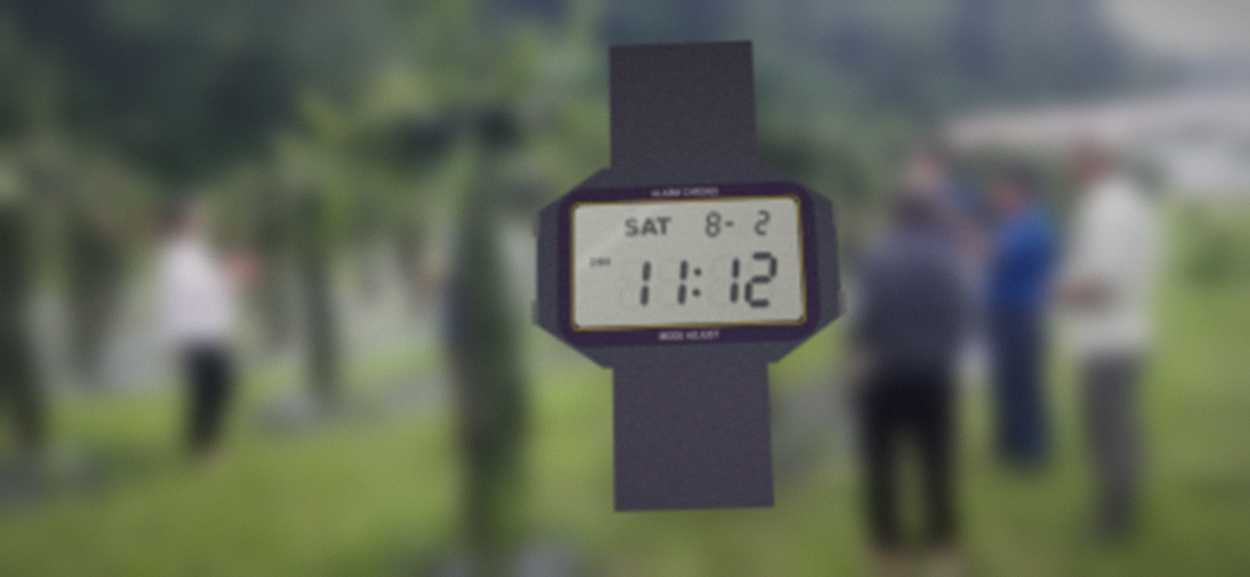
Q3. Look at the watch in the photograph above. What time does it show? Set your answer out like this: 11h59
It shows 11h12
